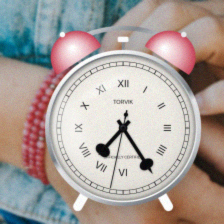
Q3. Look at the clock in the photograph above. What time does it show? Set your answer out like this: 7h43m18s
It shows 7h24m32s
